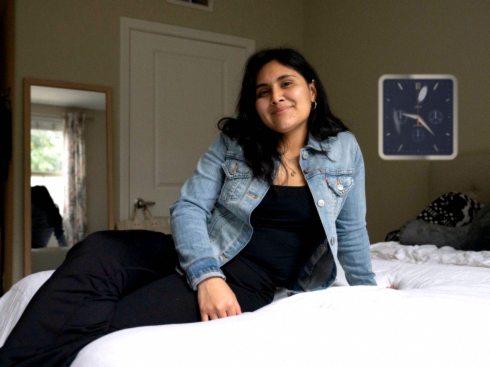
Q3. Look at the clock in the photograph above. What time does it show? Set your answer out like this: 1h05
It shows 9h23
